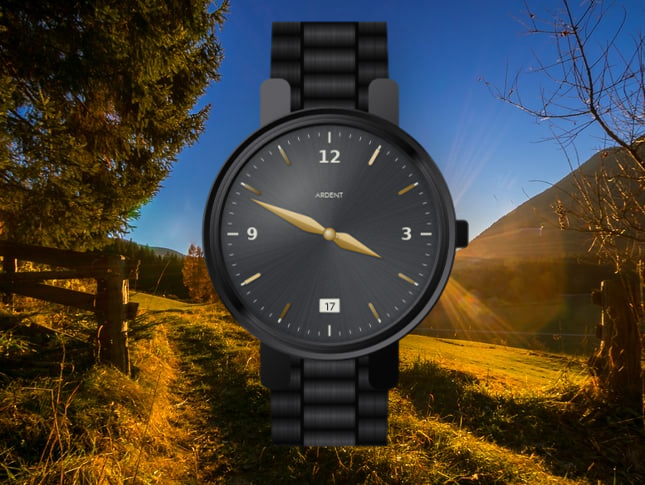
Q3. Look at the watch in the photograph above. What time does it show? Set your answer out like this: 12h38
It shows 3h49
